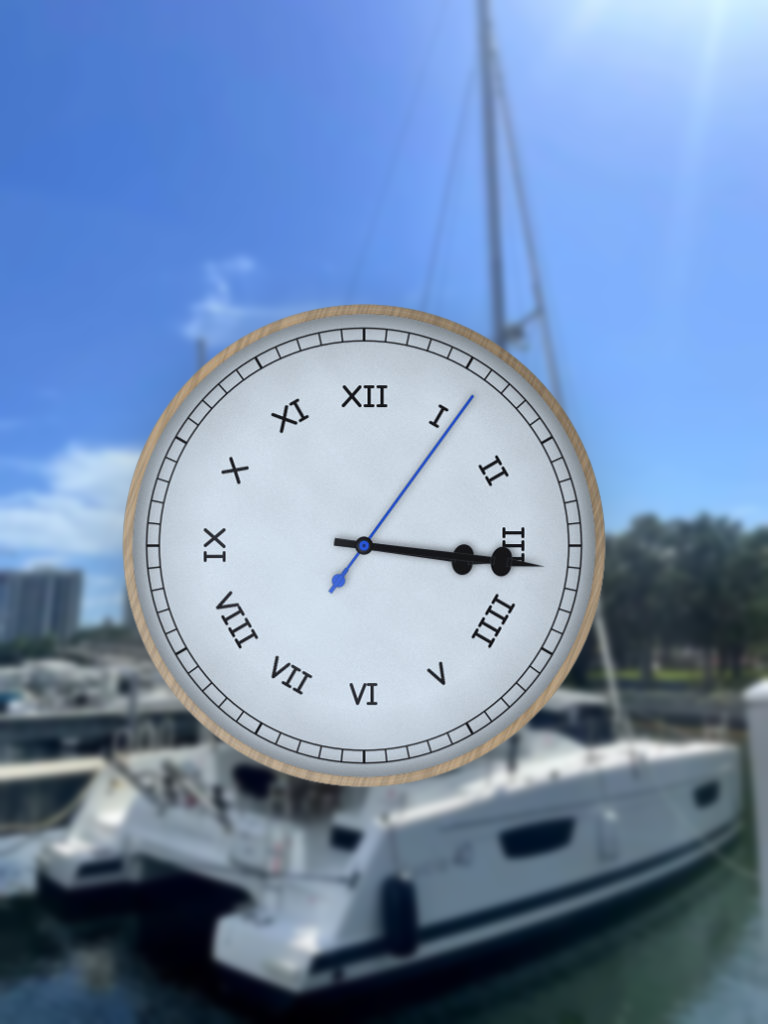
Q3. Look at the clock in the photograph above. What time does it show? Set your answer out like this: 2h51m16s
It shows 3h16m06s
